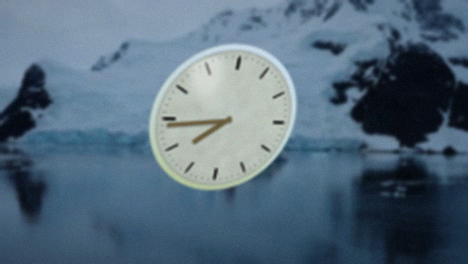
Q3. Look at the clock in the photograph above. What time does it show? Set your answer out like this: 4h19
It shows 7h44
